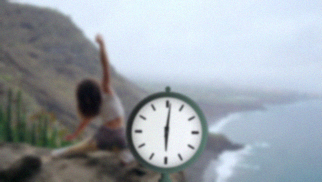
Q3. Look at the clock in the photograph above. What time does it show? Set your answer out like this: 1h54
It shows 6h01
